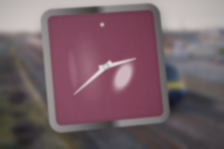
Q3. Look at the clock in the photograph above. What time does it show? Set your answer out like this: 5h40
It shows 2h39
